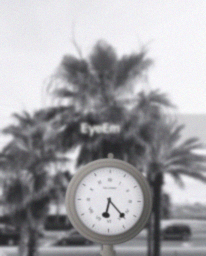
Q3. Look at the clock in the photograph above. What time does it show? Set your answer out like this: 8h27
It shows 6h23
